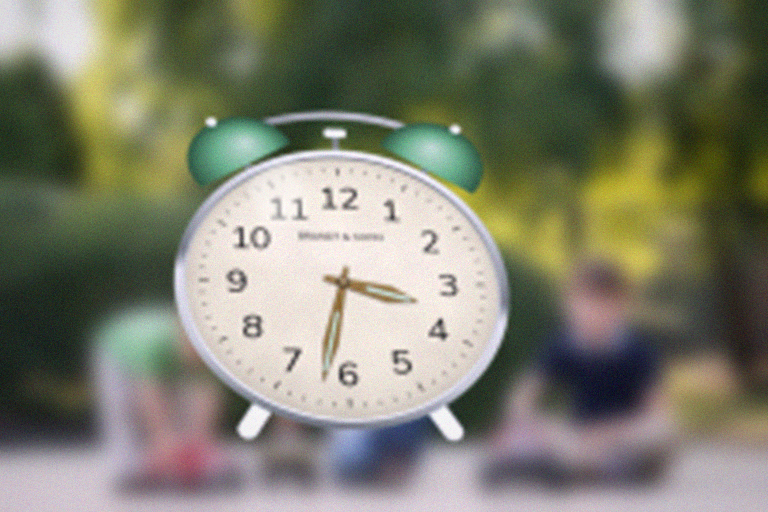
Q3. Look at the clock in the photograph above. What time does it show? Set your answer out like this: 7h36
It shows 3h32
